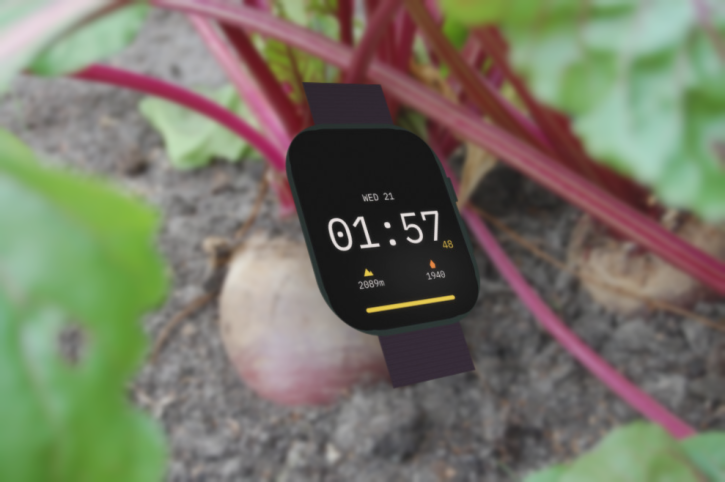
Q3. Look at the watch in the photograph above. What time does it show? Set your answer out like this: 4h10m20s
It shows 1h57m48s
